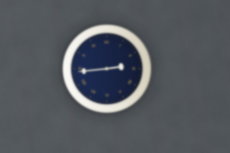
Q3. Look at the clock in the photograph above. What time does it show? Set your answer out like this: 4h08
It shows 2h44
